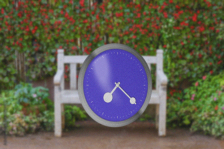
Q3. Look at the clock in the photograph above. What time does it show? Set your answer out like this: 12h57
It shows 7h22
